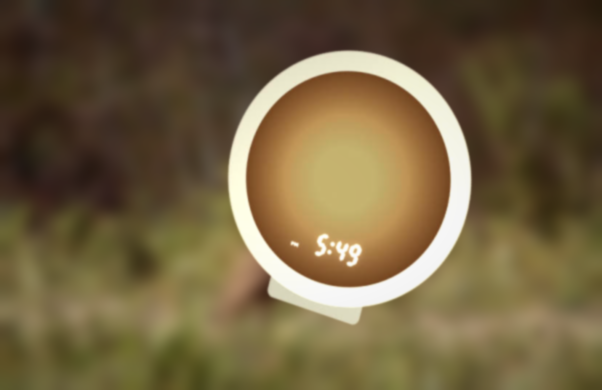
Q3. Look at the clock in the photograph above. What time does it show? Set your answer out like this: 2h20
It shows 5h49
